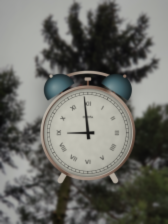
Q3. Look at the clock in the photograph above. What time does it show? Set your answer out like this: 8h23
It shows 8h59
